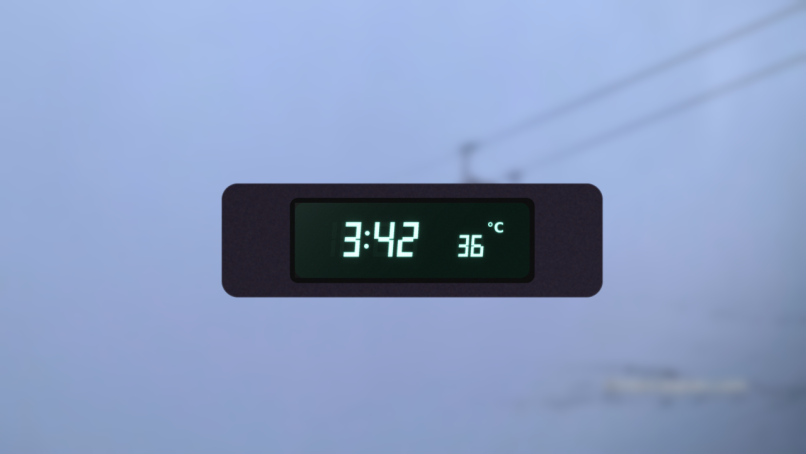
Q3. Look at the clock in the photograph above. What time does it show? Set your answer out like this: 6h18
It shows 3h42
